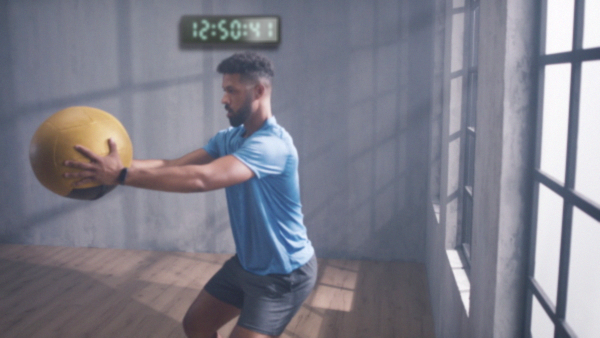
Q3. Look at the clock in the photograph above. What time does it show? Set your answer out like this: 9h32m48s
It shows 12h50m41s
